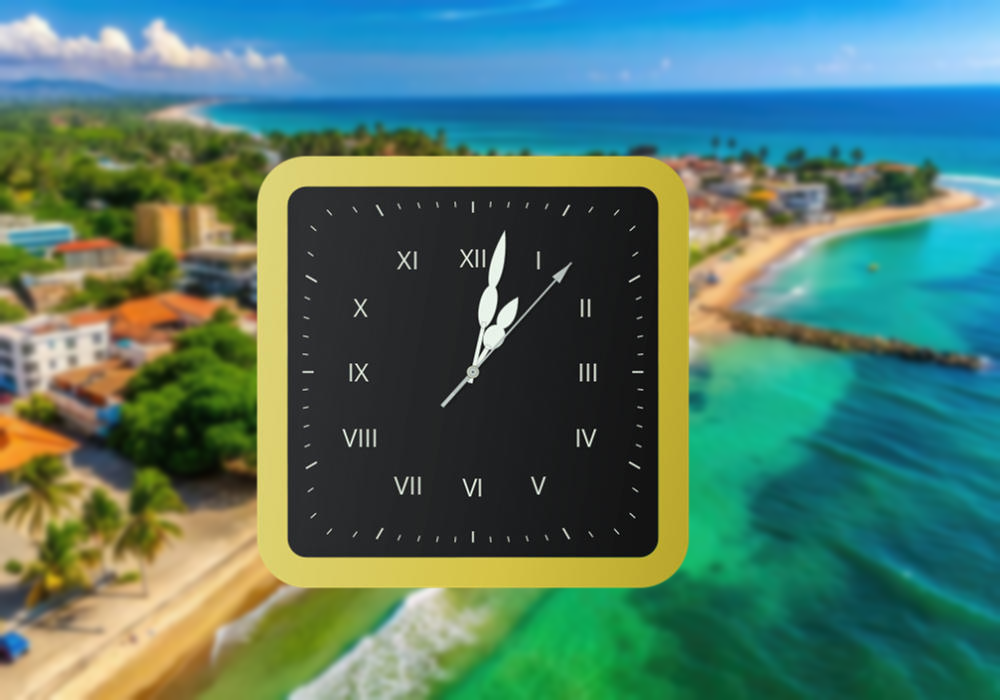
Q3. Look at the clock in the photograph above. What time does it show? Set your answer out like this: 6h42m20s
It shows 1h02m07s
